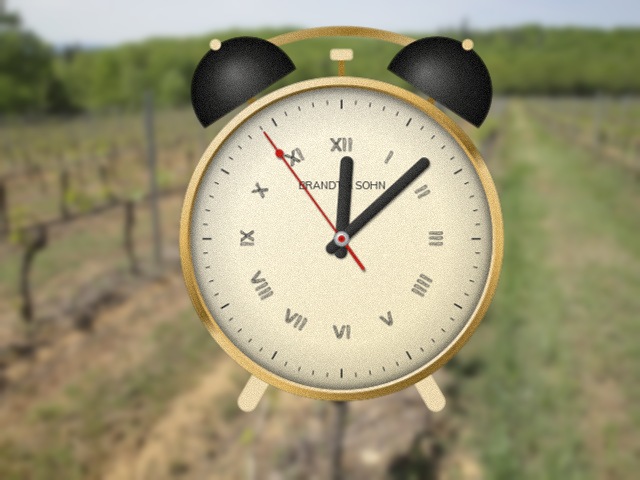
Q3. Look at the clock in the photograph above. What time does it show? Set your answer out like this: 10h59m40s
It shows 12h07m54s
